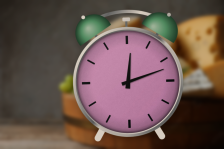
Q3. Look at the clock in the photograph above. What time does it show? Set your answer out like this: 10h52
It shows 12h12
